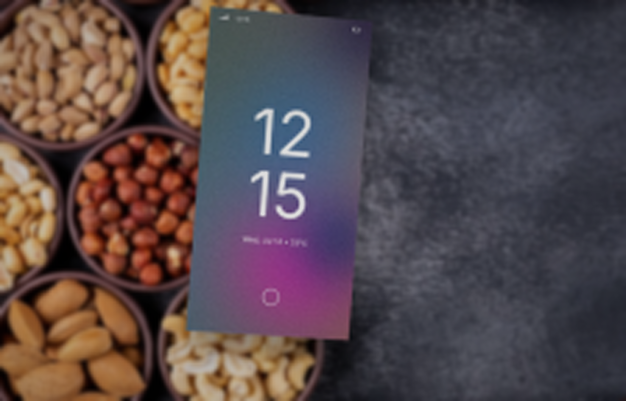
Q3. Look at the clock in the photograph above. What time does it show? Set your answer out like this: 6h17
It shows 12h15
